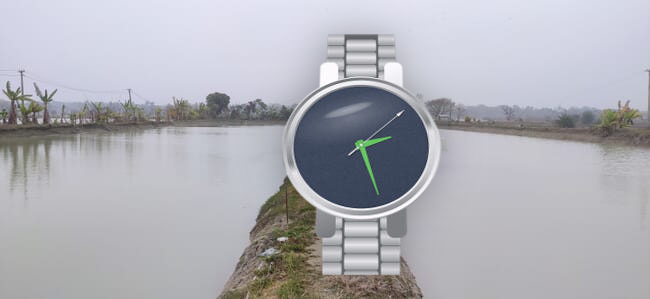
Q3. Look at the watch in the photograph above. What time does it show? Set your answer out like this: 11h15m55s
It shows 2h27m08s
